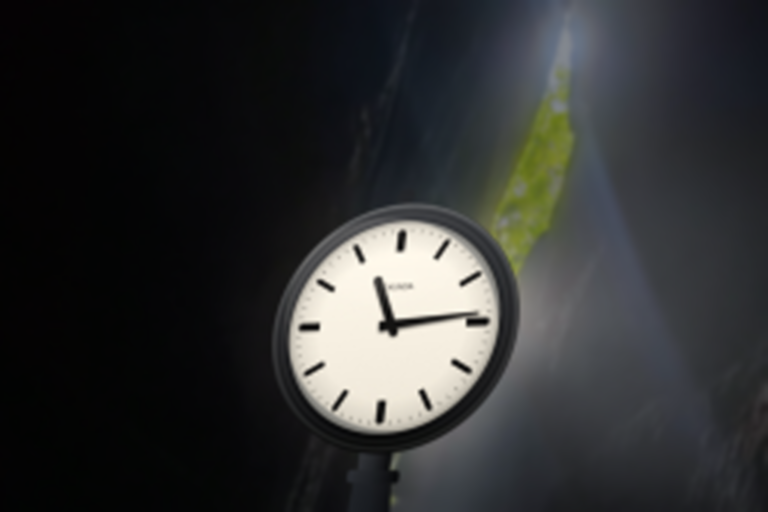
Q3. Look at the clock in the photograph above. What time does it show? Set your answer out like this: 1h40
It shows 11h14
